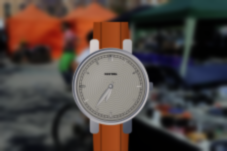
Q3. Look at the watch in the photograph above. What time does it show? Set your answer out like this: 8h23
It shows 6h36
